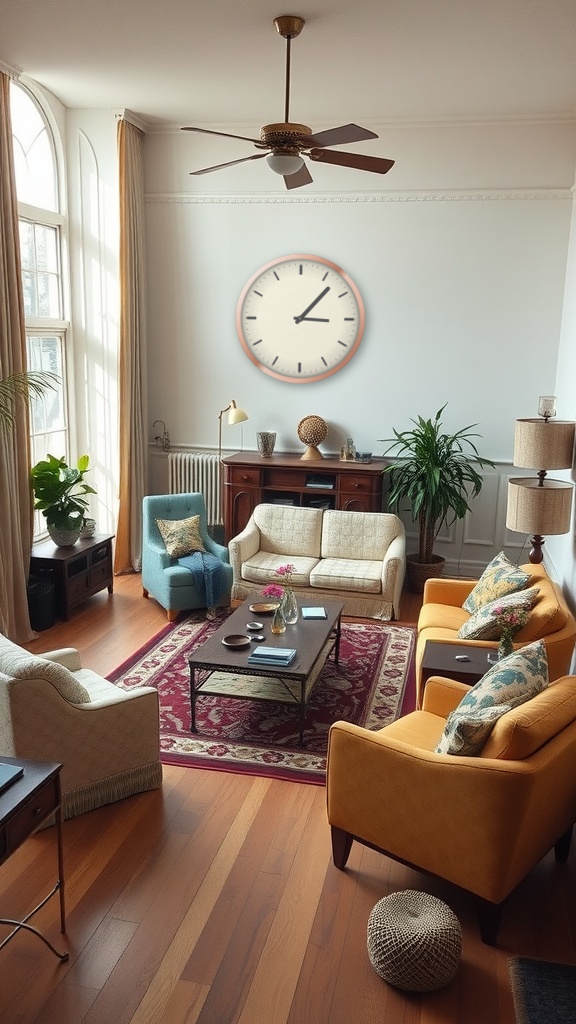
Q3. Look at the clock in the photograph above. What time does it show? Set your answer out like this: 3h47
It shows 3h07
